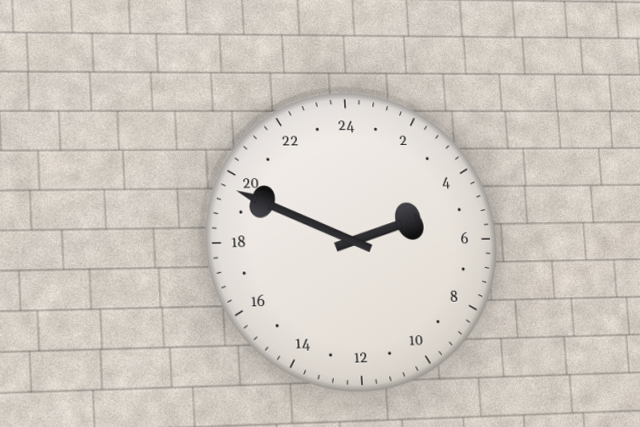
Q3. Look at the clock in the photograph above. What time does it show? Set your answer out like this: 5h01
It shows 4h49
